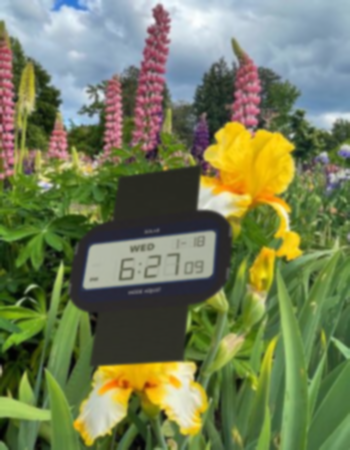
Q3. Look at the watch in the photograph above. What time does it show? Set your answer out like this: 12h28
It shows 6h27
